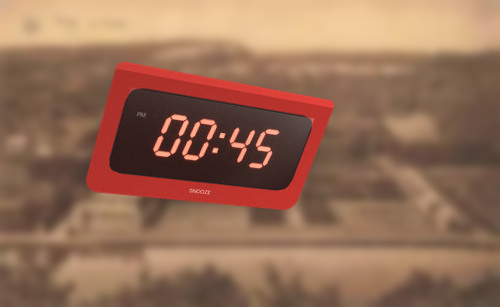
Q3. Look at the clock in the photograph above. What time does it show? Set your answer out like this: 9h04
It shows 0h45
